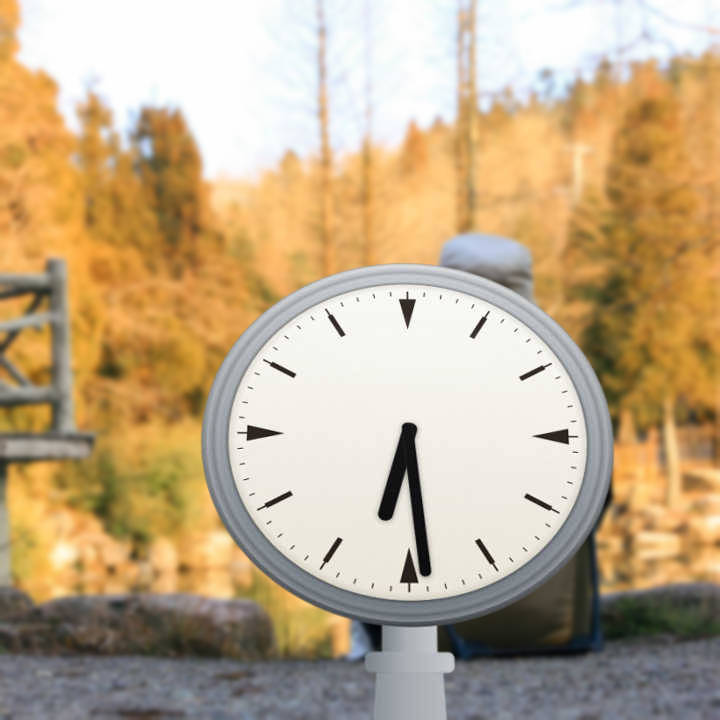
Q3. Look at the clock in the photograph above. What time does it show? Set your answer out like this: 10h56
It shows 6h29
